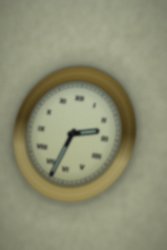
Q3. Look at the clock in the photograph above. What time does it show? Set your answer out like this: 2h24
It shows 2h33
